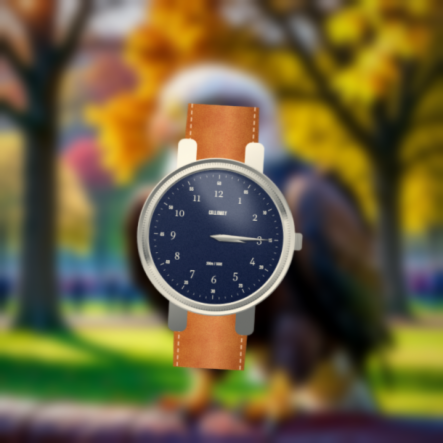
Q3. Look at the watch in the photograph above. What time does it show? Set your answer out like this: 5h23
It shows 3h15
